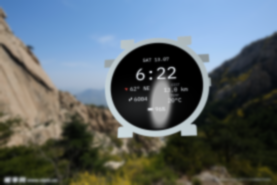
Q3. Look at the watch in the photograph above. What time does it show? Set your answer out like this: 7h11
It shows 6h22
